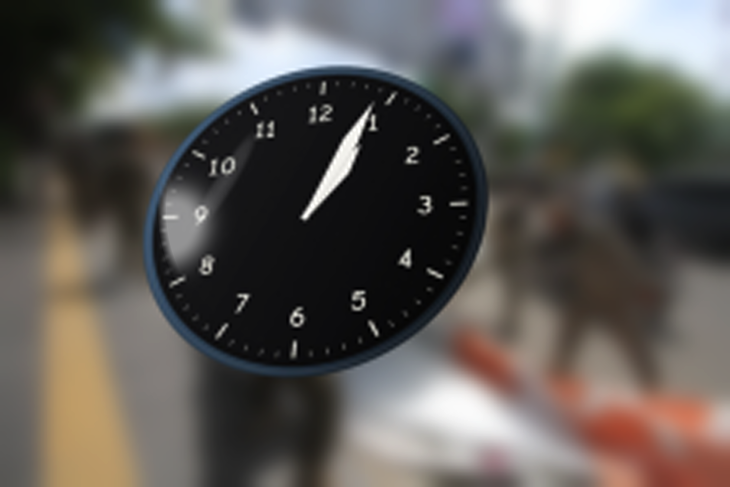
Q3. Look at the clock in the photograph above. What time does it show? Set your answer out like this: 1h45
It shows 1h04
